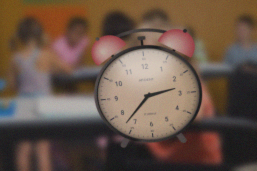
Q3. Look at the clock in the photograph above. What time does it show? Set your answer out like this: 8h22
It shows 2h37
